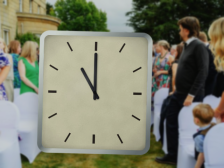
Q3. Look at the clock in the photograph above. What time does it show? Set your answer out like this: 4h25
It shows 11h00
